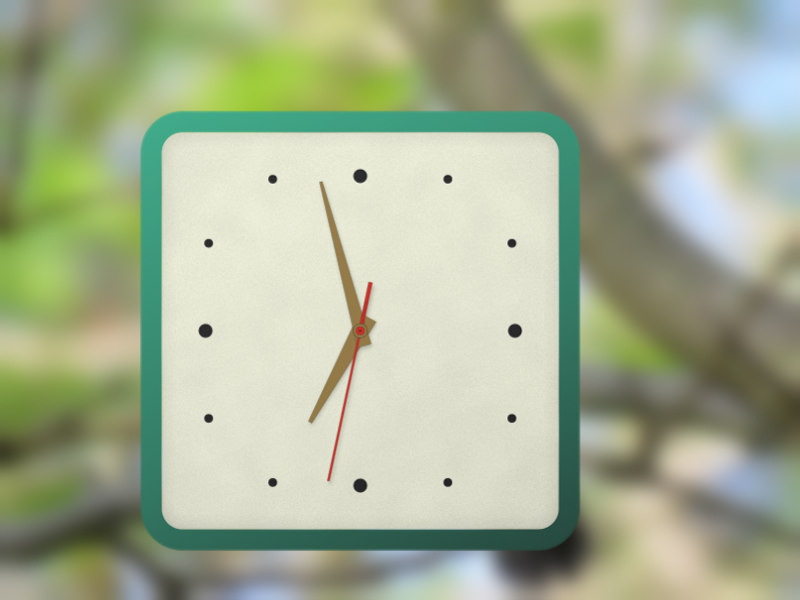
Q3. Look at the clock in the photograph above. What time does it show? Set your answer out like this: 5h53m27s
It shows 6h57m32s
